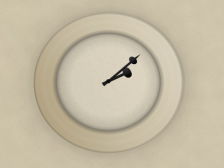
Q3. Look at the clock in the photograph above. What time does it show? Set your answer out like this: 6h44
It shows 2h08
